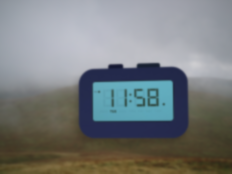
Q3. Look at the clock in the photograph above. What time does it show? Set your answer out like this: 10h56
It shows 11h58
